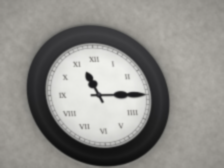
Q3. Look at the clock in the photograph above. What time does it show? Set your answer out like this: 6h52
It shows 11h15
